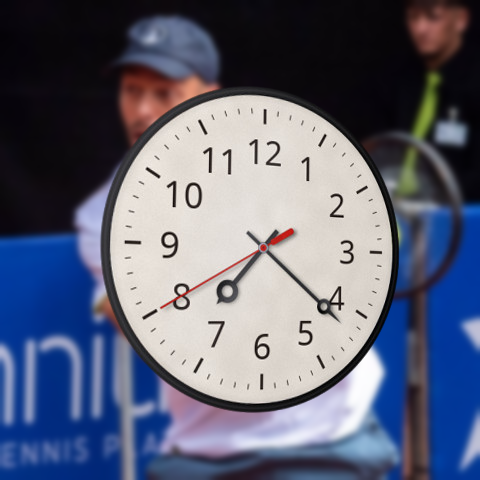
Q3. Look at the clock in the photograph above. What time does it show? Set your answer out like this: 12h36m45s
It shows 7h21m40s
